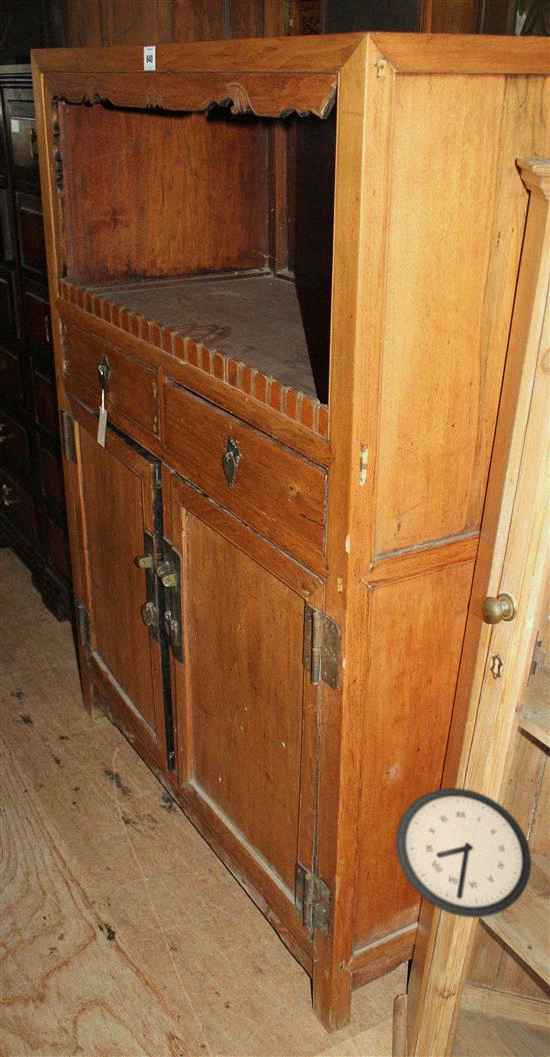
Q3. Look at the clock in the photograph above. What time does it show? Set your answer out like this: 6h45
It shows 8h33
